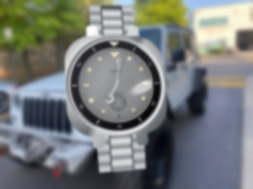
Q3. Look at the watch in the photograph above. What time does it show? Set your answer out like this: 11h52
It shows 7h02
